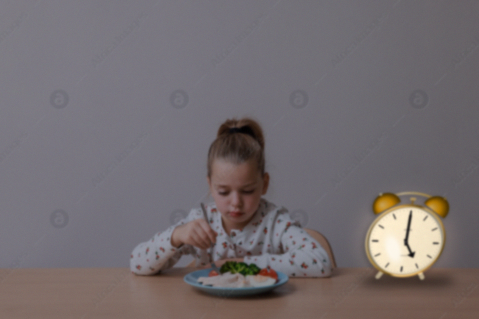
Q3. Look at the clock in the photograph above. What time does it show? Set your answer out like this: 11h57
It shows 5h00
